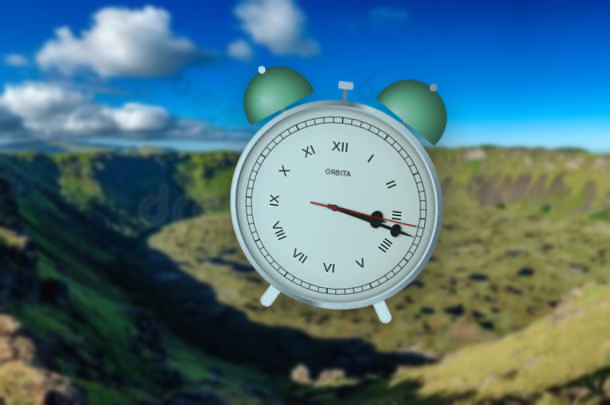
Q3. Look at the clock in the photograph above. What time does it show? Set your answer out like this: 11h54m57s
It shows 3h17m16s
